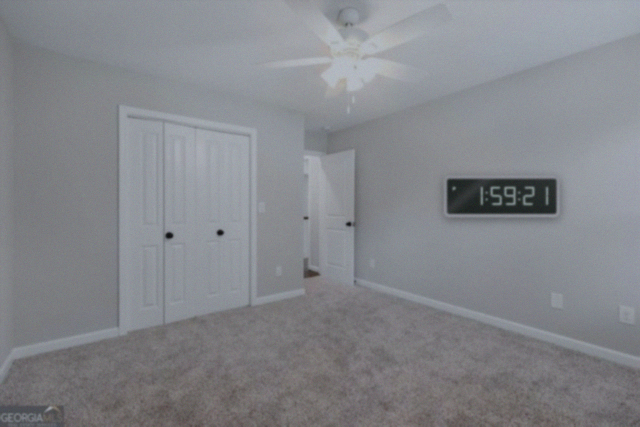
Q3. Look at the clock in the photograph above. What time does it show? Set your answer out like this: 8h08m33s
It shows 1h59m21s
